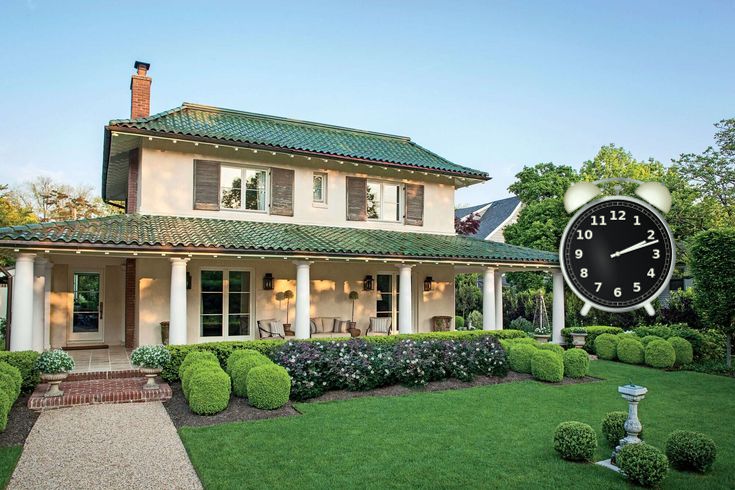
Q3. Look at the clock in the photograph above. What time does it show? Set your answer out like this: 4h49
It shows 2h12
